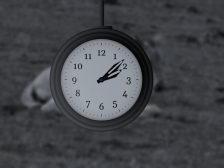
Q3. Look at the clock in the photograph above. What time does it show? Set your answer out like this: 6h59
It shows 2h08
